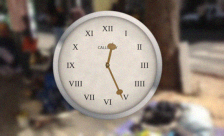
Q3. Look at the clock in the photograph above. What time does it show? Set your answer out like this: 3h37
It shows 12h26
